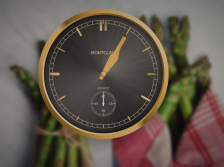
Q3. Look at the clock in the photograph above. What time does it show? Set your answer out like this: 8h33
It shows 1h05
